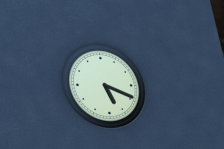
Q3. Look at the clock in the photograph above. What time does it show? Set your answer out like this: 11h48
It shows 5h19
